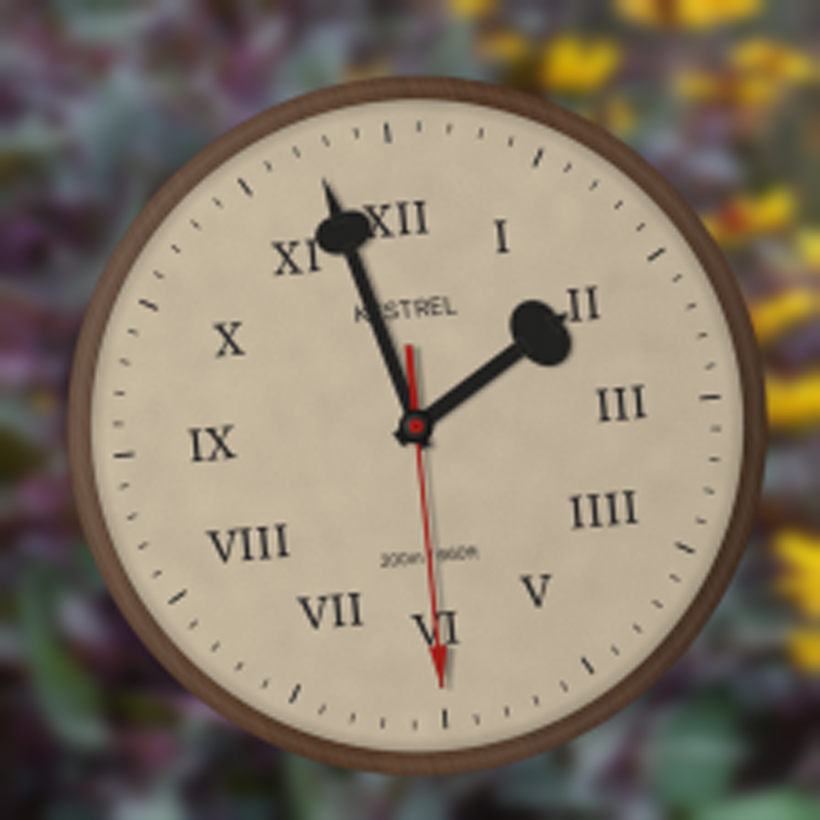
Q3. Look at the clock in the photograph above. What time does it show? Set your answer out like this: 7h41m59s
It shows 1h57m30s
